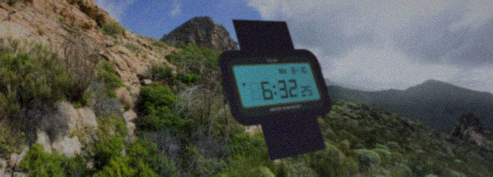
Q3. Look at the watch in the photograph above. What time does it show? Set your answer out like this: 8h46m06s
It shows 6h32m25s
